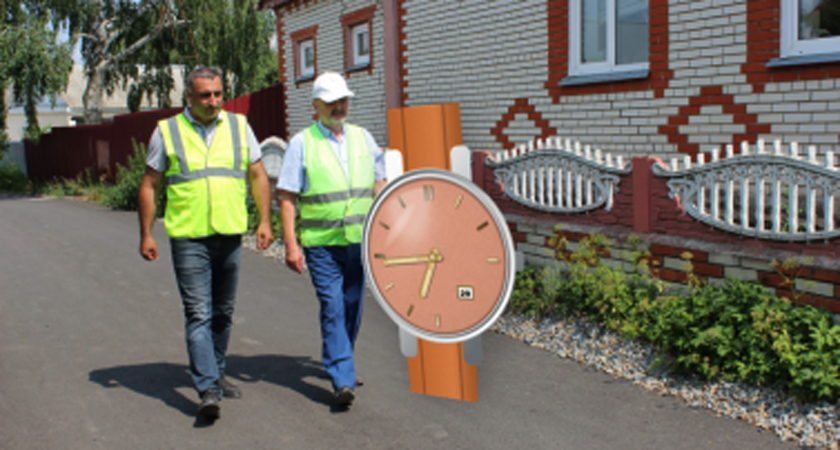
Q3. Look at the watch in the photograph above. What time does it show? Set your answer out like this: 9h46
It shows 6h44
